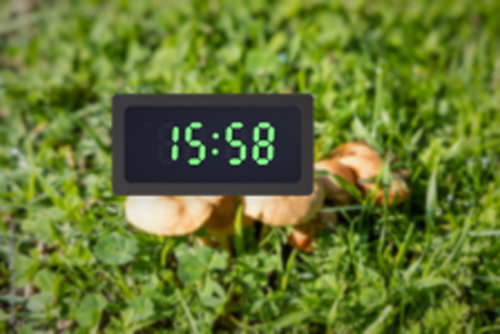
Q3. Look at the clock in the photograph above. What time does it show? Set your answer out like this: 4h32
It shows 15h58
